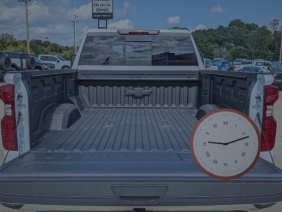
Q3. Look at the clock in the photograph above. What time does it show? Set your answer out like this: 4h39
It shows 9h12
